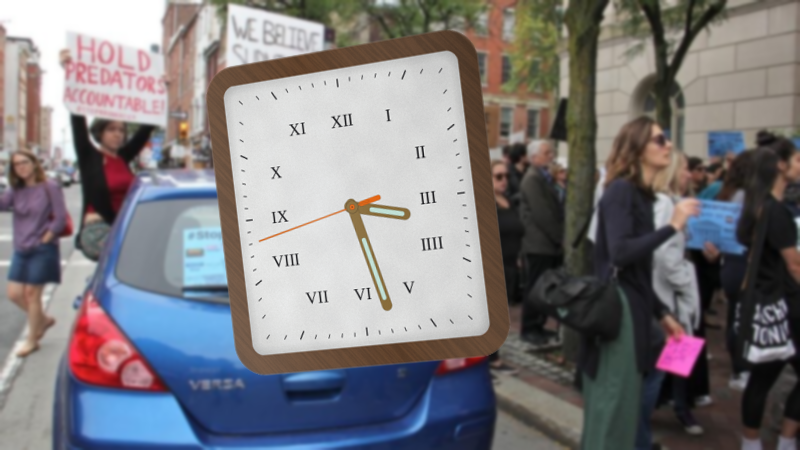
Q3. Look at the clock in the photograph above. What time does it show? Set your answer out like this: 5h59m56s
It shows 3h27m43s
